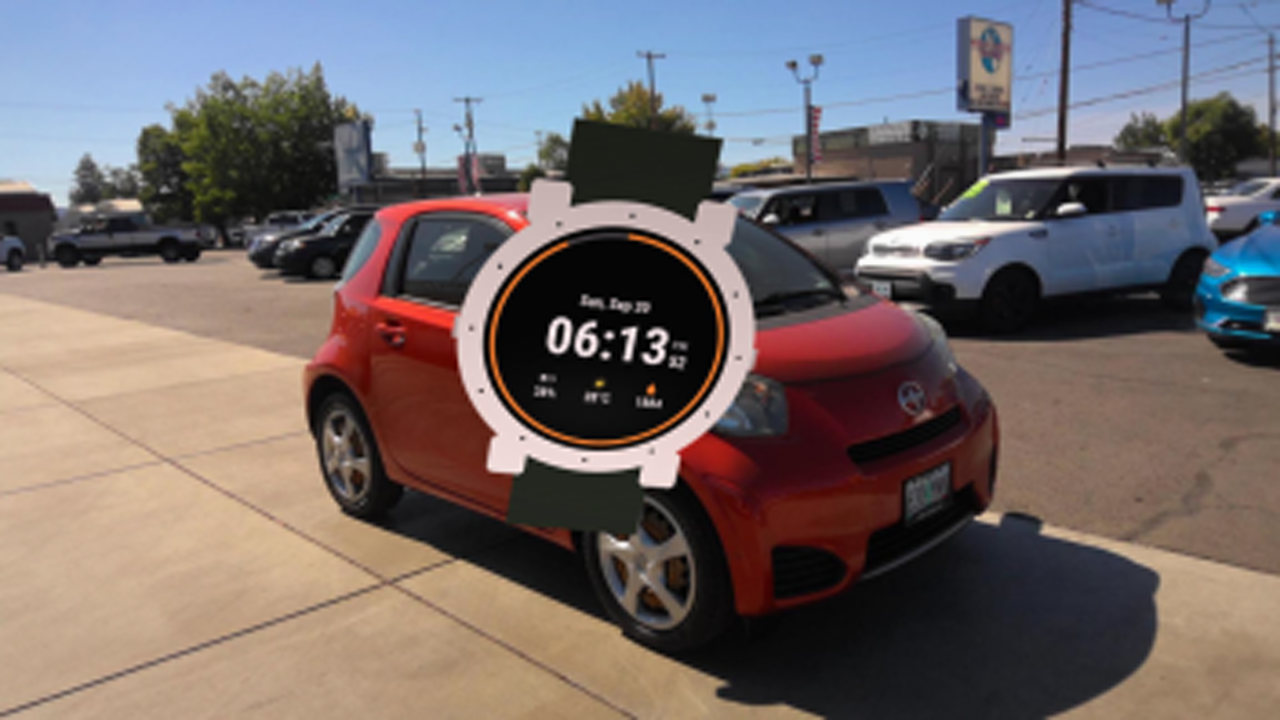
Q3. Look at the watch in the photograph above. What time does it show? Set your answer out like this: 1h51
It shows 6h13
